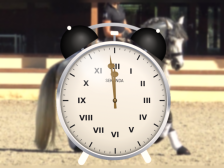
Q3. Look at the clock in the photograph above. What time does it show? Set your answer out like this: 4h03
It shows 11h59
